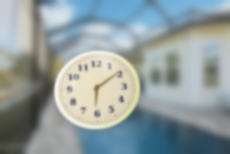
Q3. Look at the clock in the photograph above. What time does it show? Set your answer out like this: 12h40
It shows 6h09
